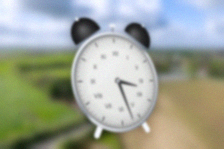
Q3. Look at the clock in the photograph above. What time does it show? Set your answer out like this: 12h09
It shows 3h27
